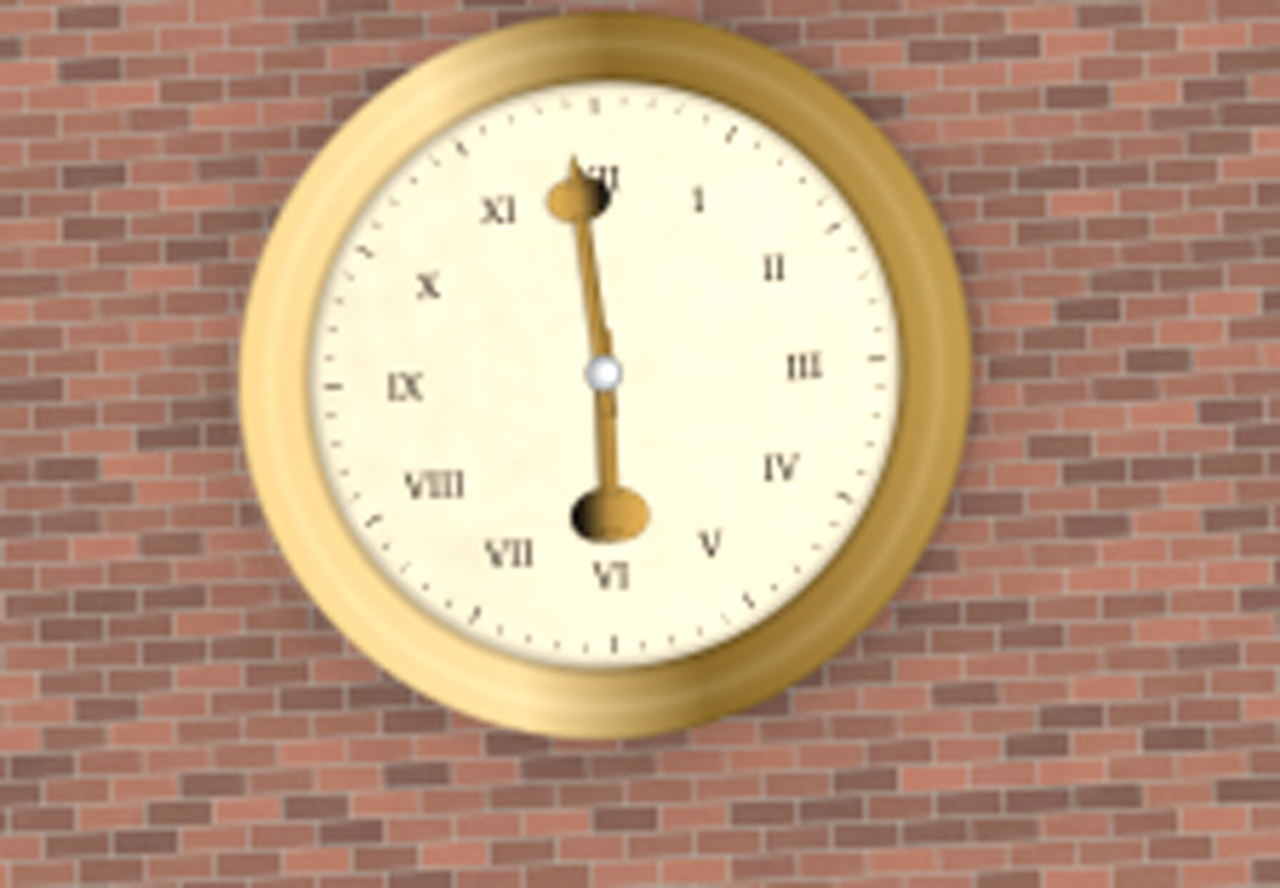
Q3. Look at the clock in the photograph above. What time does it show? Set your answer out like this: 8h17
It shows 5h59
